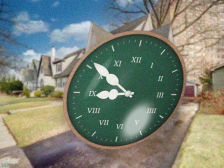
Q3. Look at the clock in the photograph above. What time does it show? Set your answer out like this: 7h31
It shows 8h51
